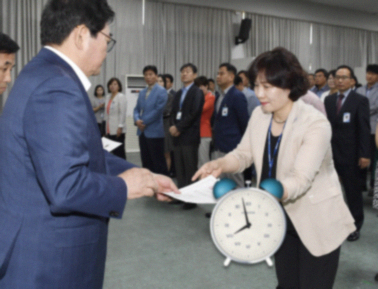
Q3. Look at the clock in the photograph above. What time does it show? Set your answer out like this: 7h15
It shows 7h58
